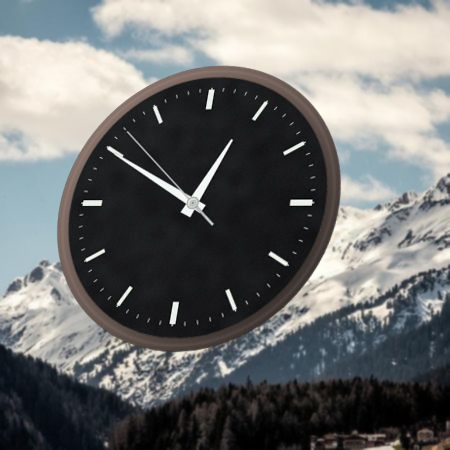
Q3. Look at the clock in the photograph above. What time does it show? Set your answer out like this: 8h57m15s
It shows 12h49m52s
